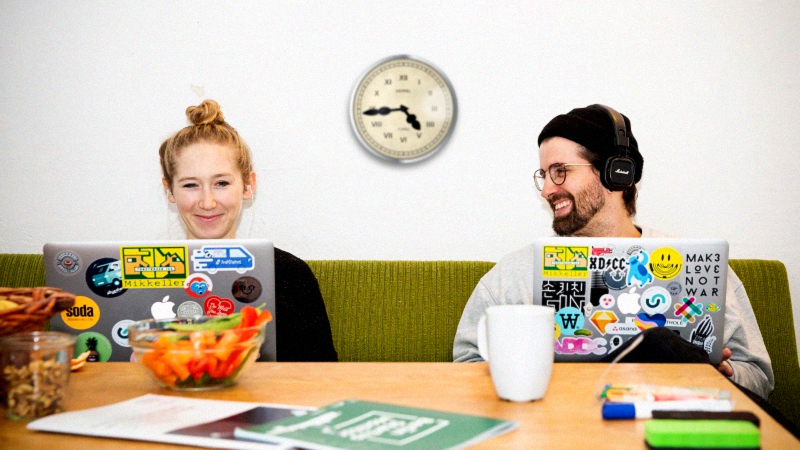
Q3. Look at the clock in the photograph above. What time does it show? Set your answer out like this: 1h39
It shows 4h44
